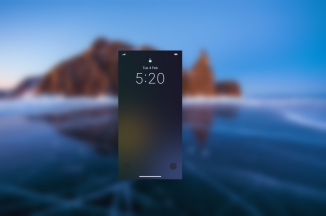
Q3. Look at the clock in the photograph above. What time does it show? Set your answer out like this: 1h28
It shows 5h20
